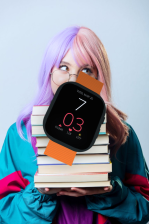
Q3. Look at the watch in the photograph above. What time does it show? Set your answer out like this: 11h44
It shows 7h03
